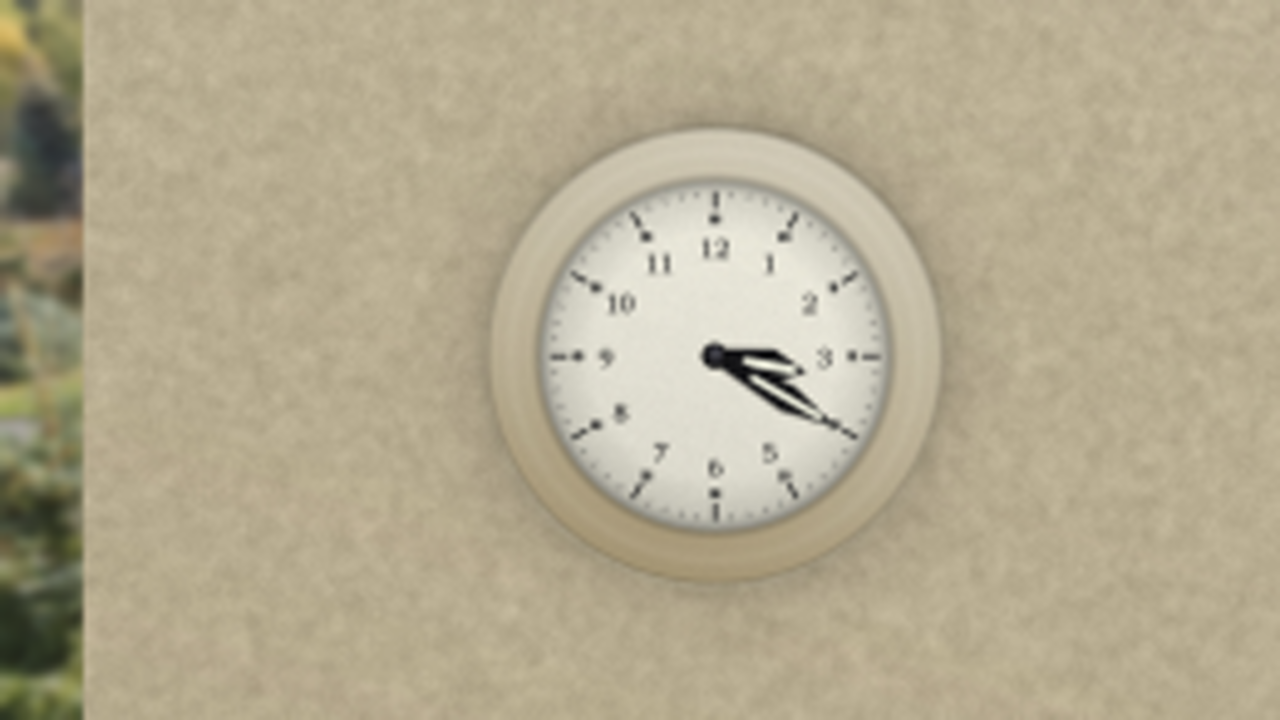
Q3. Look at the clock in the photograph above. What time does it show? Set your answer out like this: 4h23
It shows 3h20
